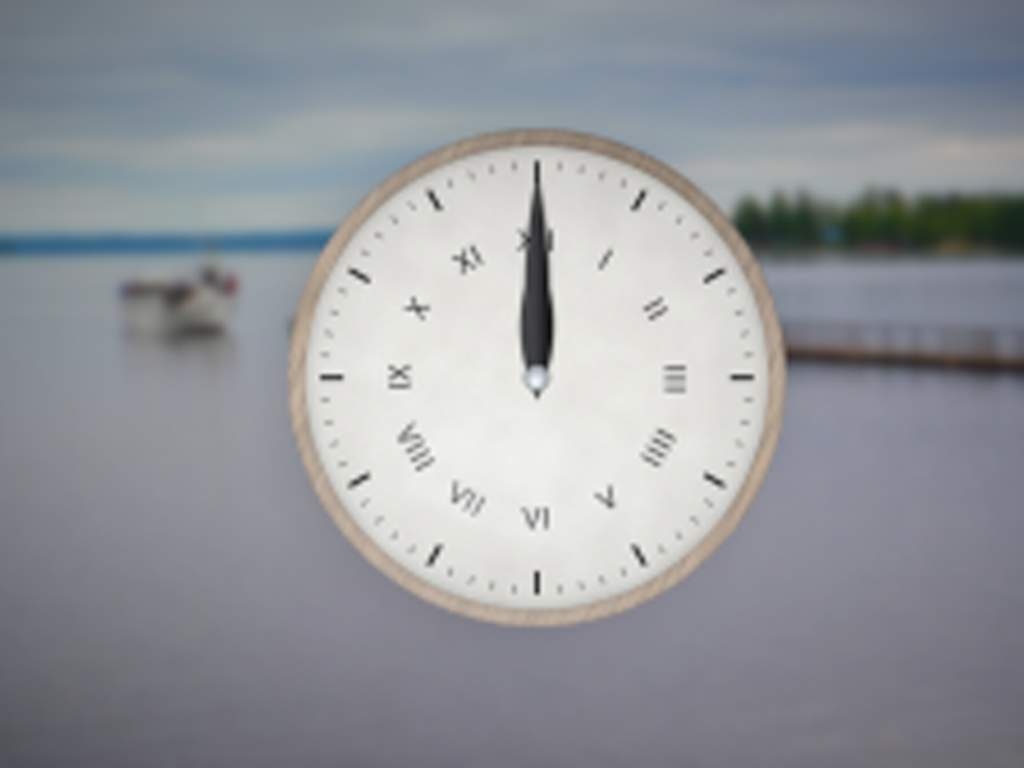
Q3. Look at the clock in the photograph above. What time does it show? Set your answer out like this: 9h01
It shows 12h00
